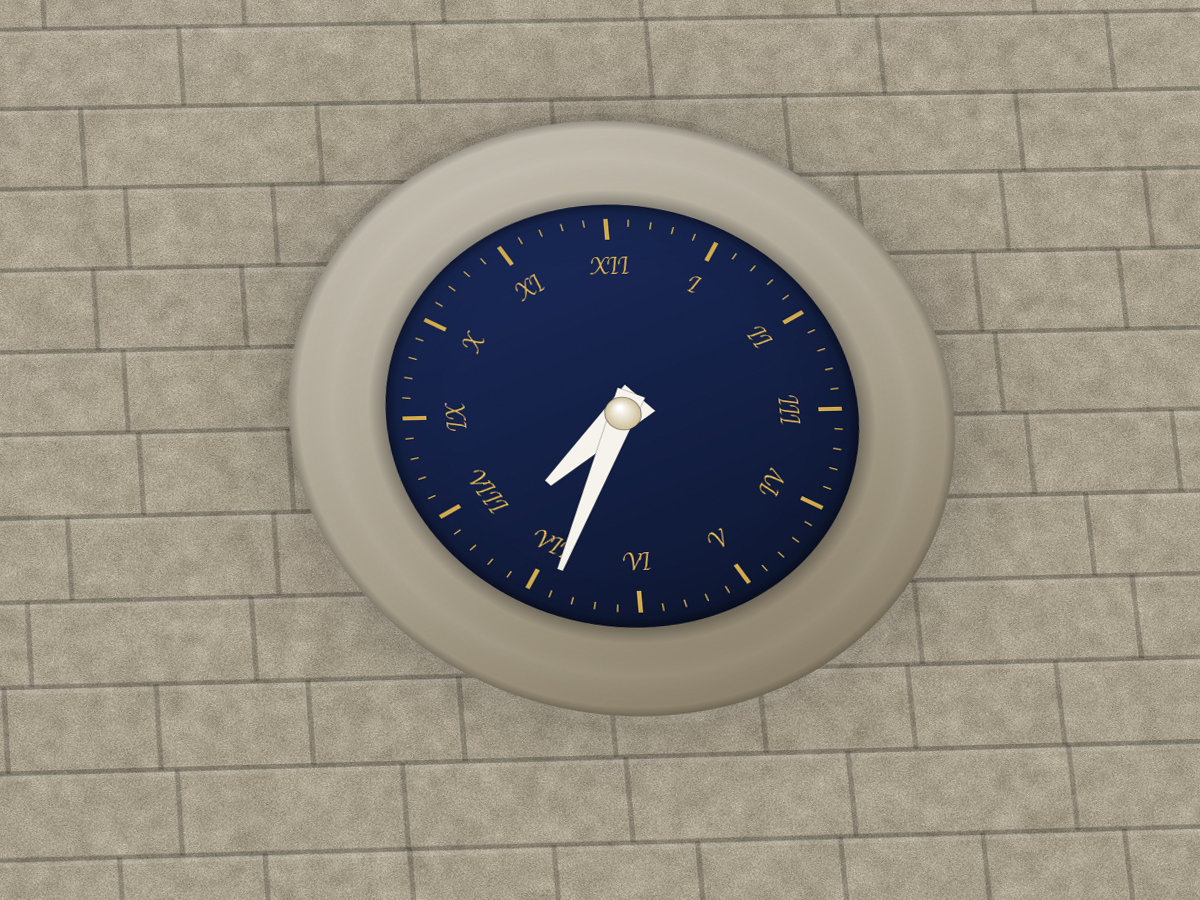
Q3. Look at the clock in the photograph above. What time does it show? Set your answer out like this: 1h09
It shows 7h34
